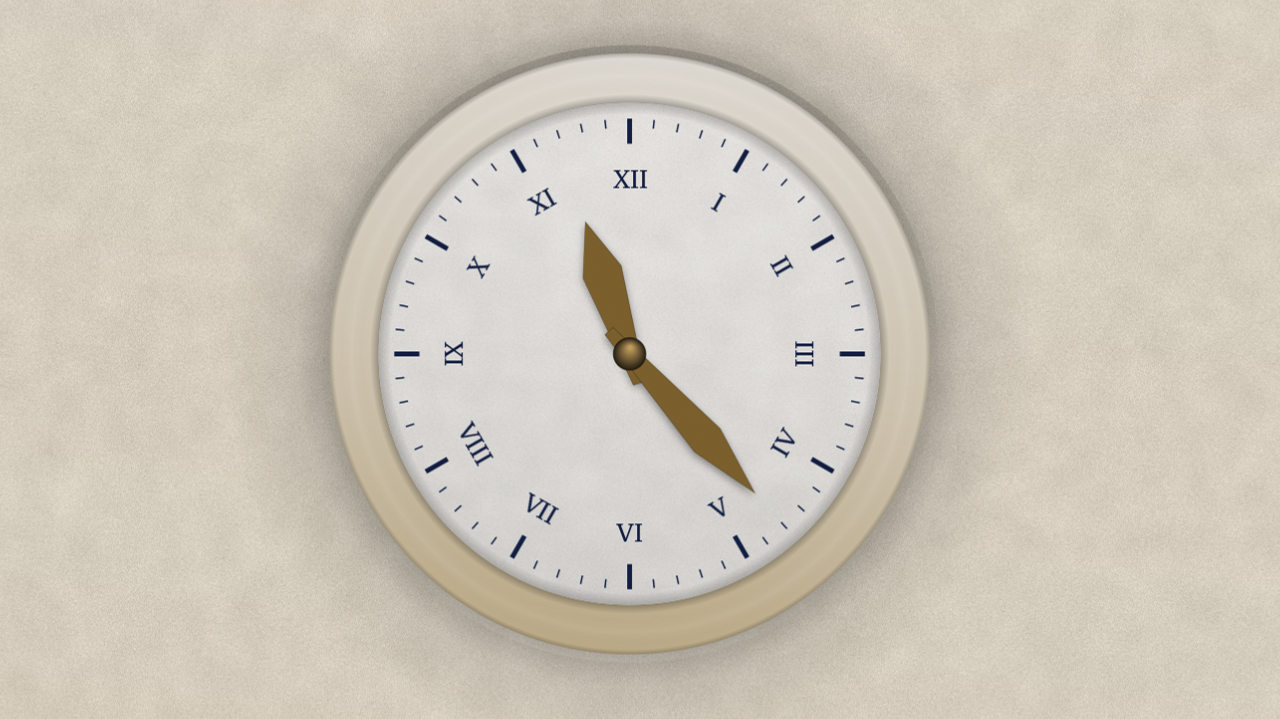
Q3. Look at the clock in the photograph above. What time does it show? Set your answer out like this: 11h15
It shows 11h23
